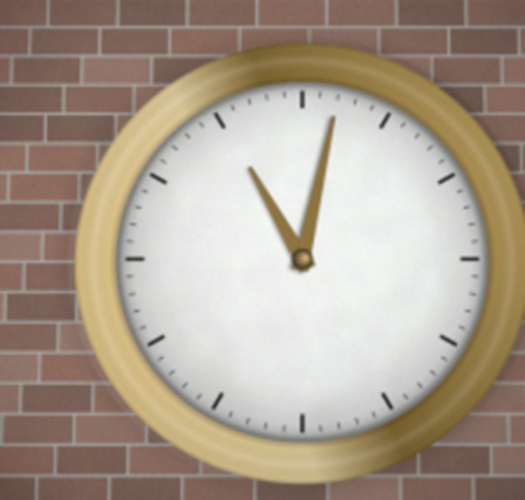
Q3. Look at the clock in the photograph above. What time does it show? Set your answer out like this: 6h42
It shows 11h02
